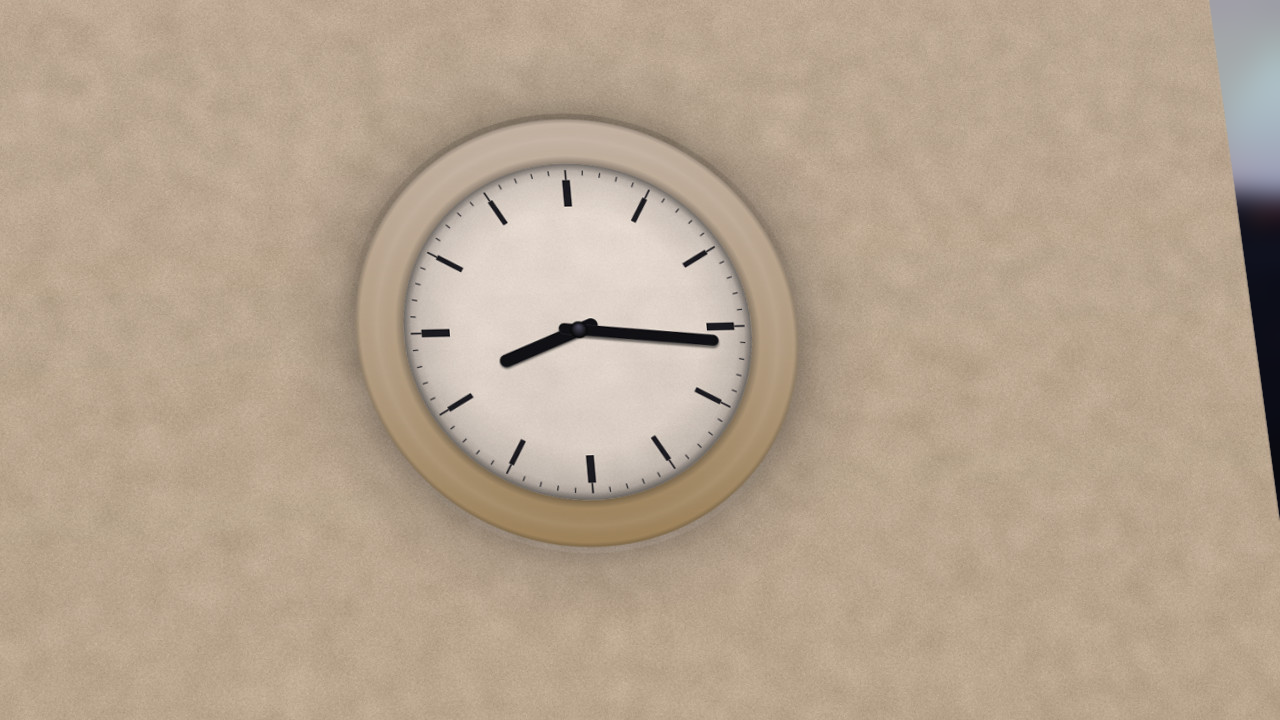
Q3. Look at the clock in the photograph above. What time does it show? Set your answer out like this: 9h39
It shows 8h16
